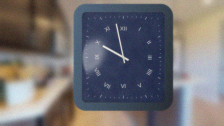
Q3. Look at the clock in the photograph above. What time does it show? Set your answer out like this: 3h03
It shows 9h58
